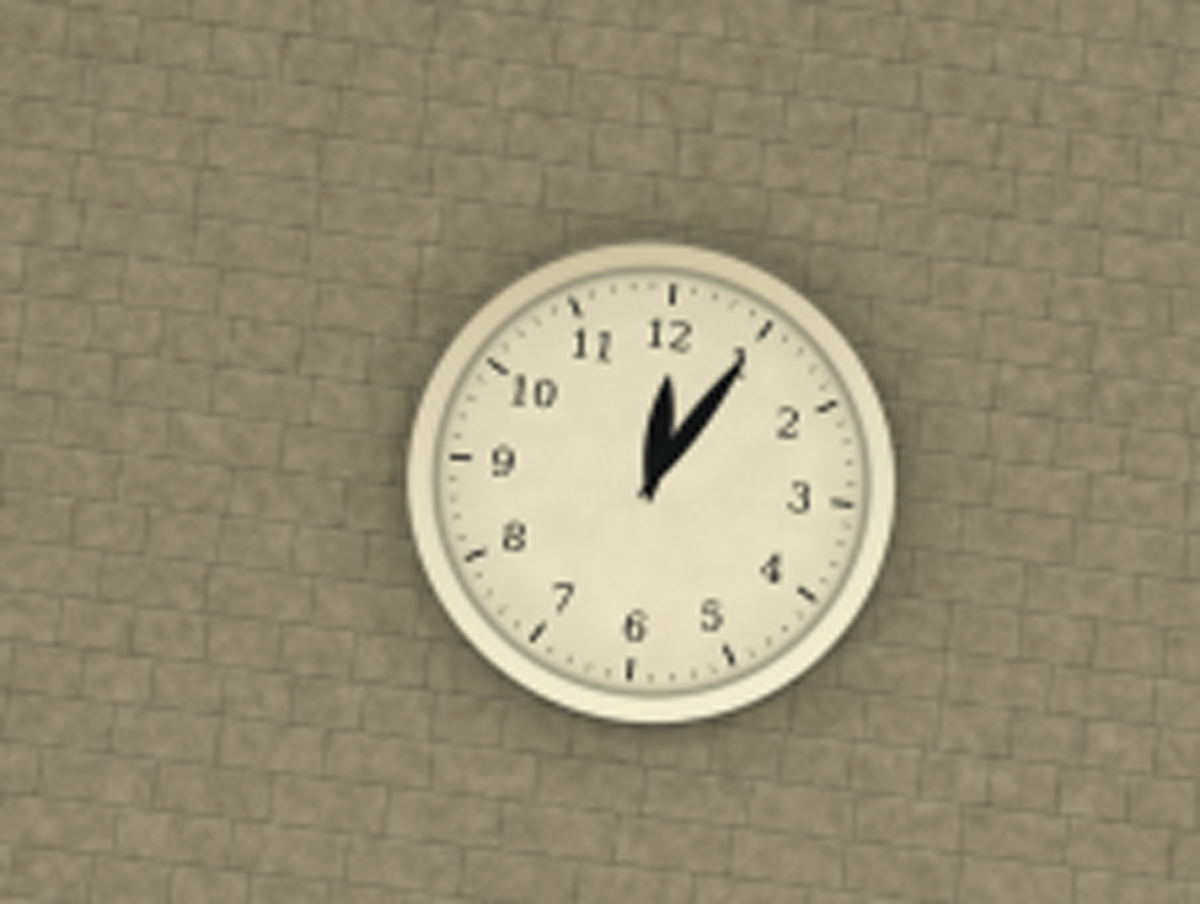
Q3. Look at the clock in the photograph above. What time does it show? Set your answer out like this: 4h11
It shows 12h05
